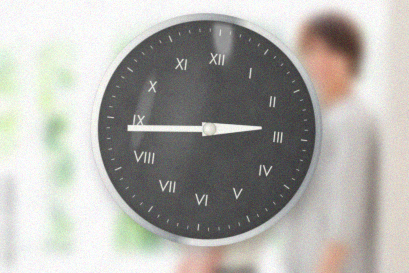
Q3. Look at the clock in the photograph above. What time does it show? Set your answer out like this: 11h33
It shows 2h44
